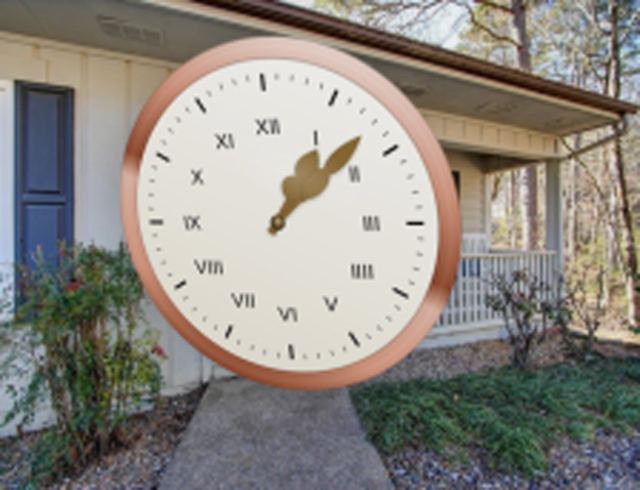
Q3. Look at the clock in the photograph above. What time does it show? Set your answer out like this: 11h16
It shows 1h08
